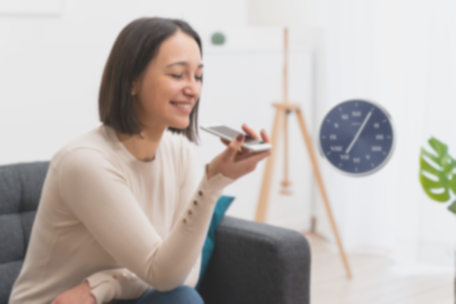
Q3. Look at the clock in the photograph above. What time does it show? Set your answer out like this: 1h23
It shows 7h05
